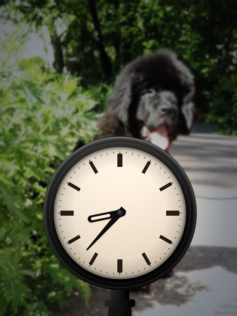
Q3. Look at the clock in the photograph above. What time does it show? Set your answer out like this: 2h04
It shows 8h37
